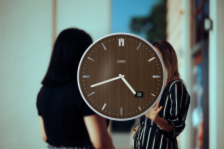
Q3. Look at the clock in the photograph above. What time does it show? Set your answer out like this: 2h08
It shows 4h42
